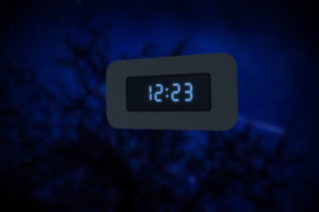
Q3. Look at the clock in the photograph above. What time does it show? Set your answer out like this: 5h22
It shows 12h23
